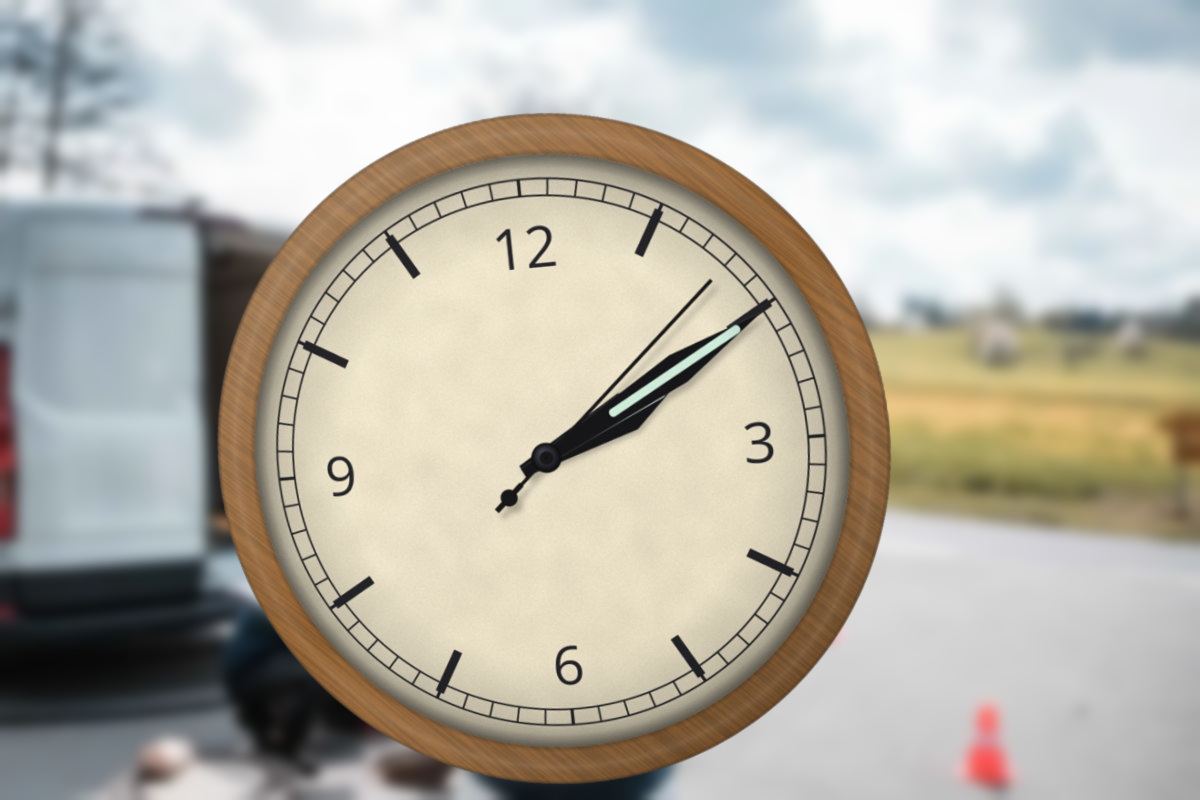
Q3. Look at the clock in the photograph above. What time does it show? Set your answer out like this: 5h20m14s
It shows 2h10m08s
